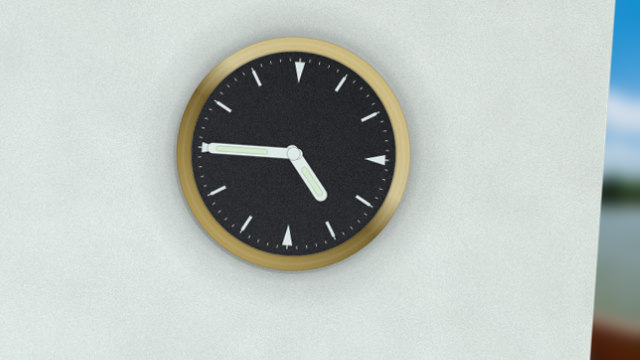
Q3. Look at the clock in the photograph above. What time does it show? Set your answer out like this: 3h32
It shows 4h45
